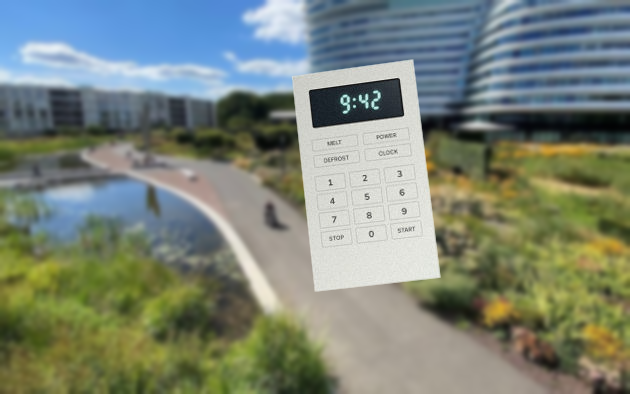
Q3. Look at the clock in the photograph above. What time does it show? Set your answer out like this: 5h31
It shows 9h42
